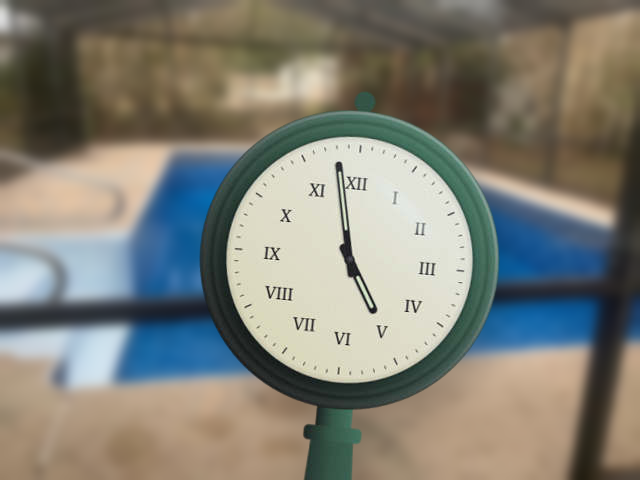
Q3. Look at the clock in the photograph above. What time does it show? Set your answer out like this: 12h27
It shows 4h58
